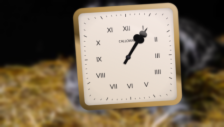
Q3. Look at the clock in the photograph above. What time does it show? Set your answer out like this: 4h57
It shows 1h06
